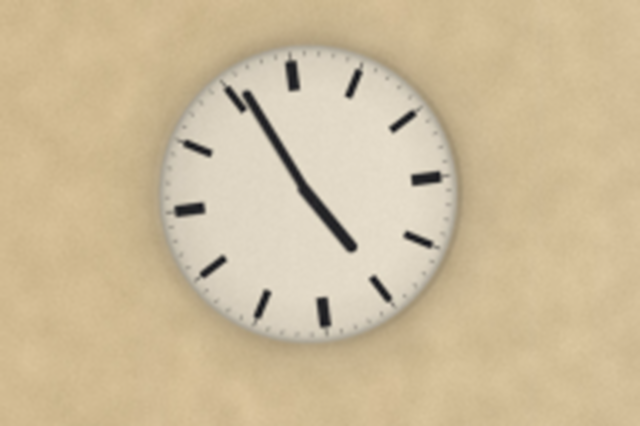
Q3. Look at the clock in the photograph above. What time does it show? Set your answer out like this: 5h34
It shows 4h56
